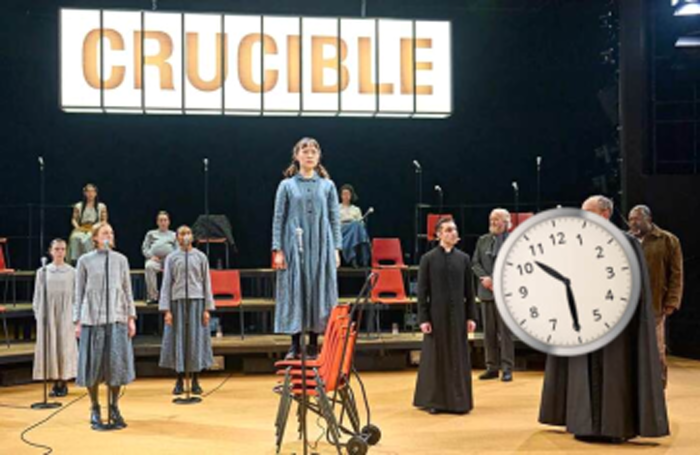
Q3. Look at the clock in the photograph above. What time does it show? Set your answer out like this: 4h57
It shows 10h30
